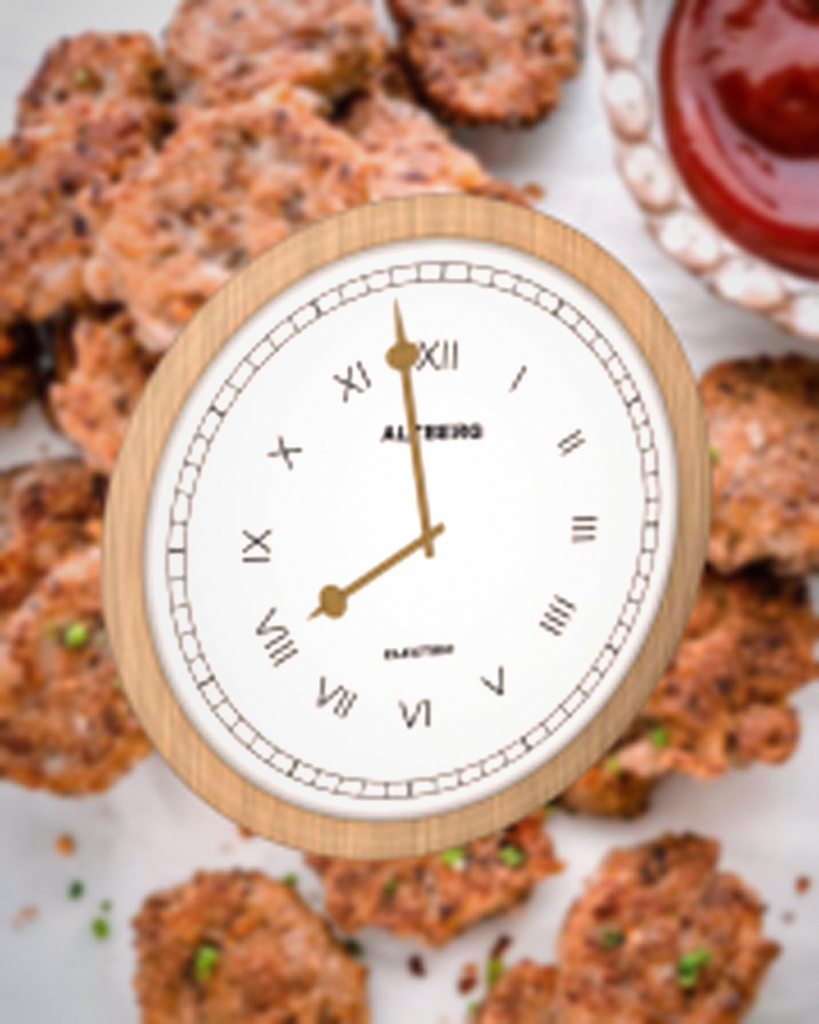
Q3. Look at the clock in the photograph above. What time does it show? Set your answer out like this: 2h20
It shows 7h58
